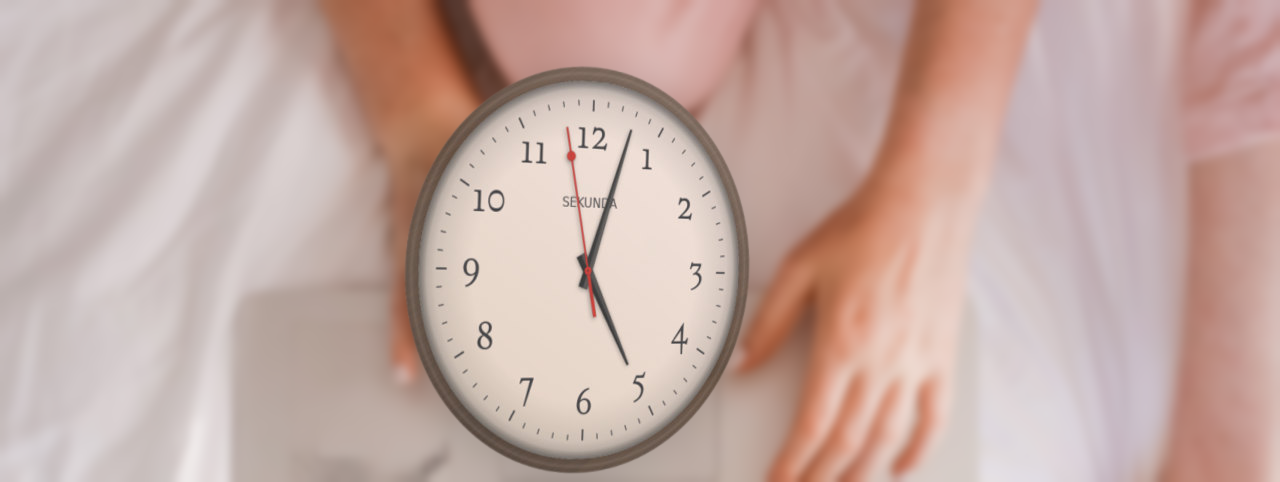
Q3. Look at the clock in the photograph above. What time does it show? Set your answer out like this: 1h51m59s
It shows 5h02m58s
